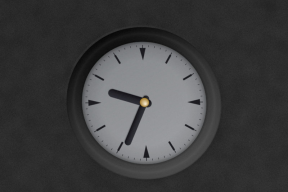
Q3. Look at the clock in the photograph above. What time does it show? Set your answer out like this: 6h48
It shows 9h34
